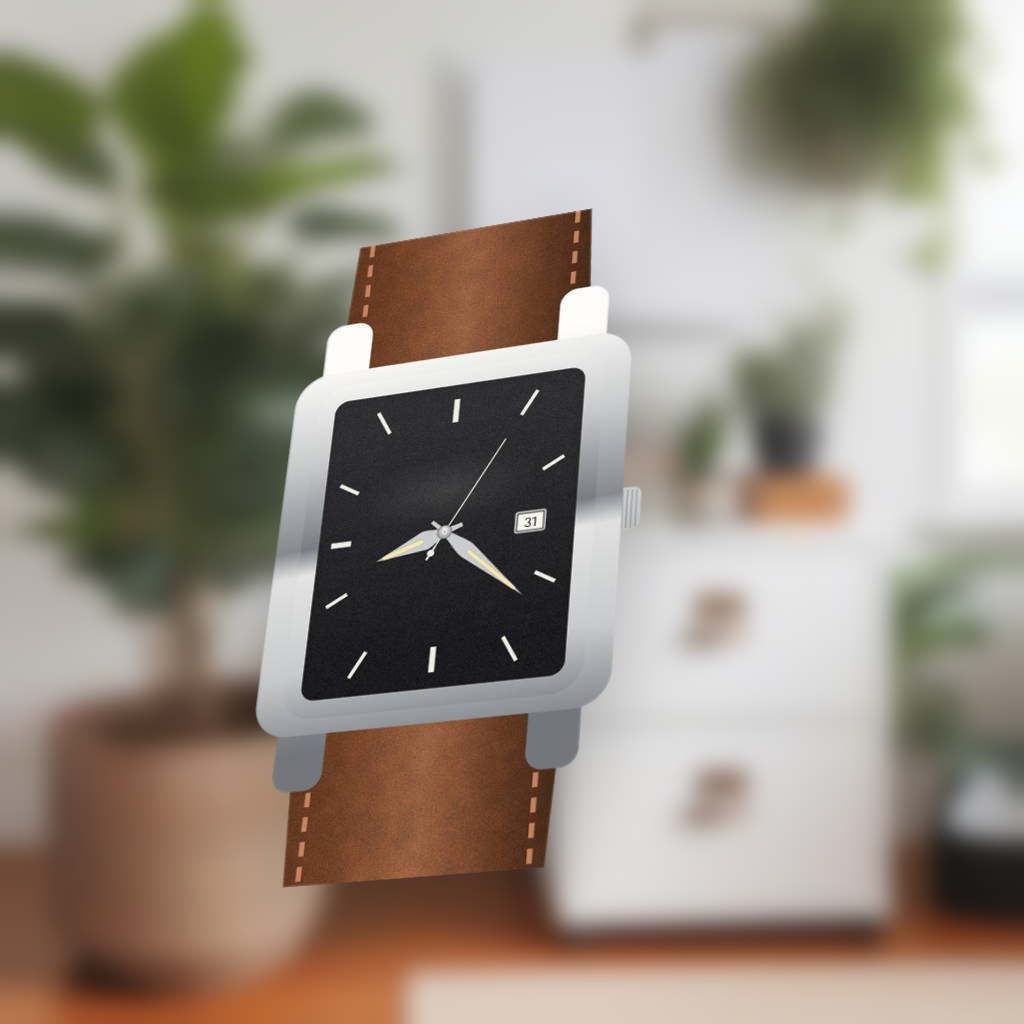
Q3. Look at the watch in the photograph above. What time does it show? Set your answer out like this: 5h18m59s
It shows 8h22m05s
